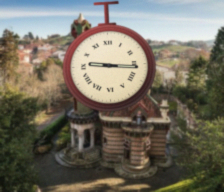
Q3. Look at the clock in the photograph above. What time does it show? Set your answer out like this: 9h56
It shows 9h16
